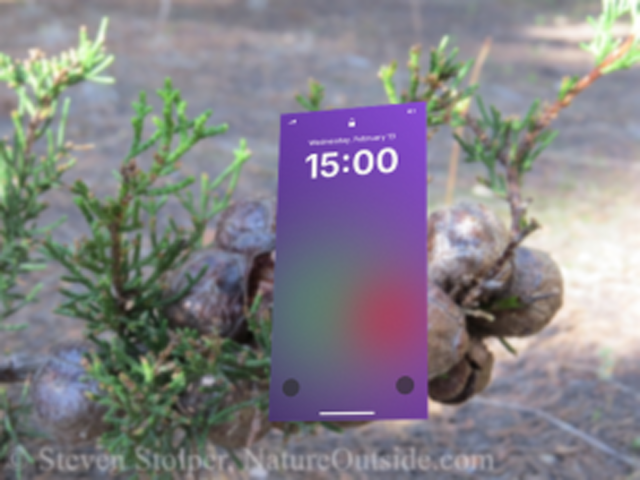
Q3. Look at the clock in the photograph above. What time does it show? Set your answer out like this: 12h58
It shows 15h00
